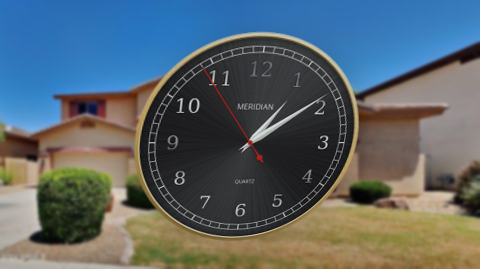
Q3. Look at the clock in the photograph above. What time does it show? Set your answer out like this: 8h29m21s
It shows 1h08m54s
